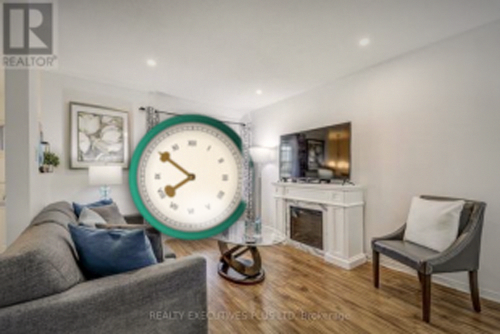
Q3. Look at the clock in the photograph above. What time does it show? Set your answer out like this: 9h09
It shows 7h51
